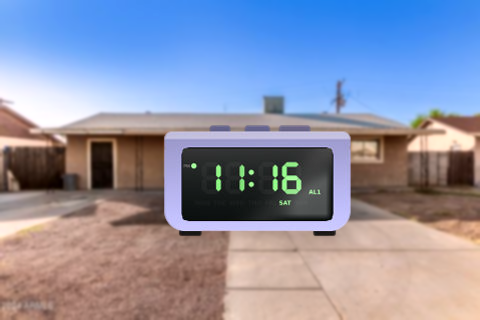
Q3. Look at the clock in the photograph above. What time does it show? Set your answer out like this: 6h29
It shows 11h16
